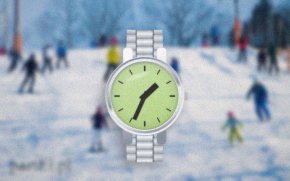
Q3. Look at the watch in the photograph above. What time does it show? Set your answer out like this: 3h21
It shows 1h34
